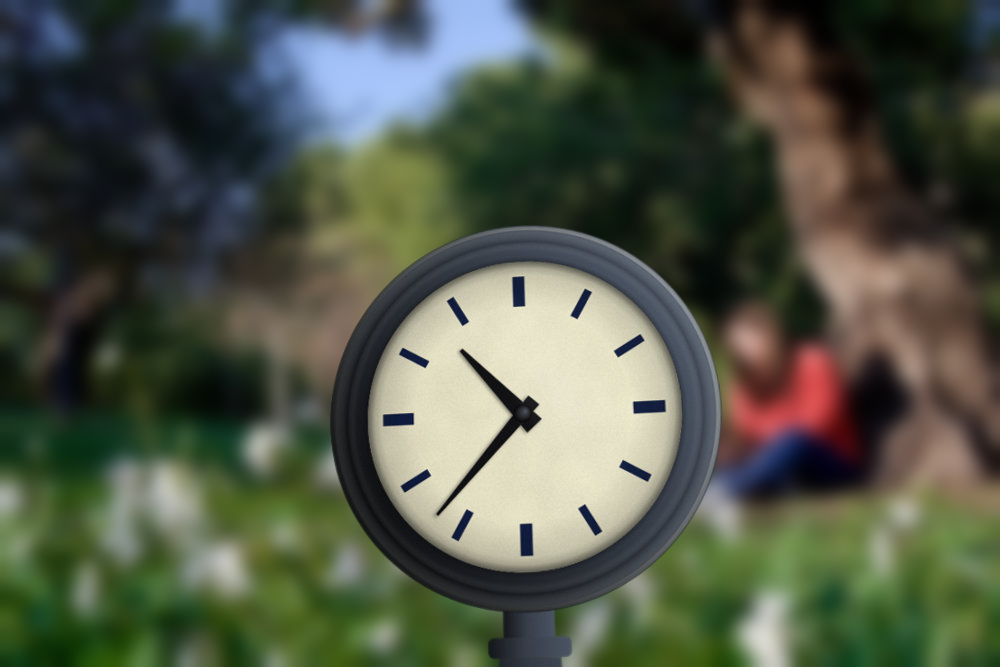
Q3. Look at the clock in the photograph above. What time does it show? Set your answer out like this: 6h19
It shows 10h37
